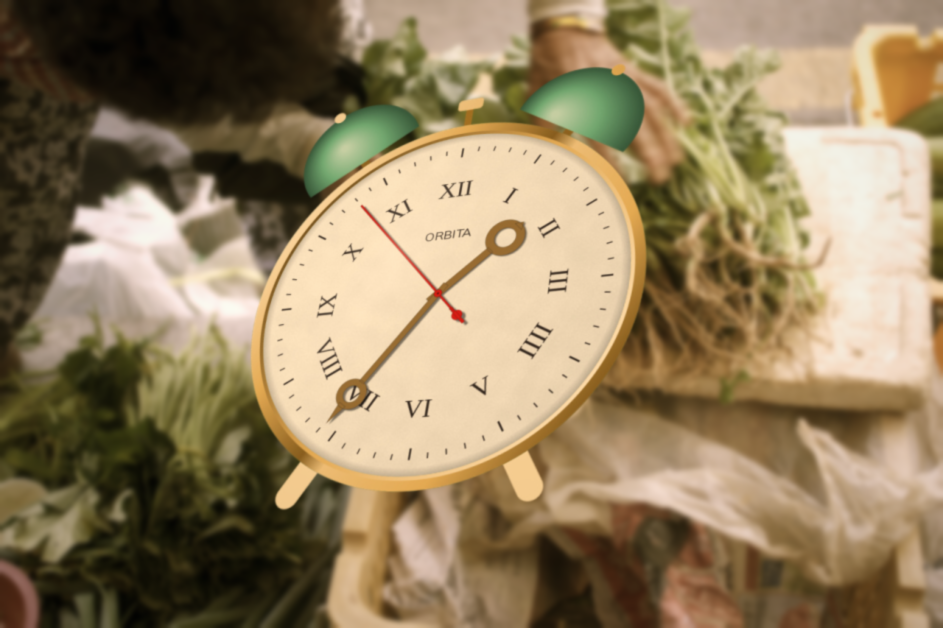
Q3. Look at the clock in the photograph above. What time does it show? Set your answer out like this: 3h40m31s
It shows 1h35m53s
